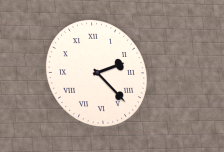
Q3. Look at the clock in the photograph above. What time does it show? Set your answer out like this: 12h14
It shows 2h23
